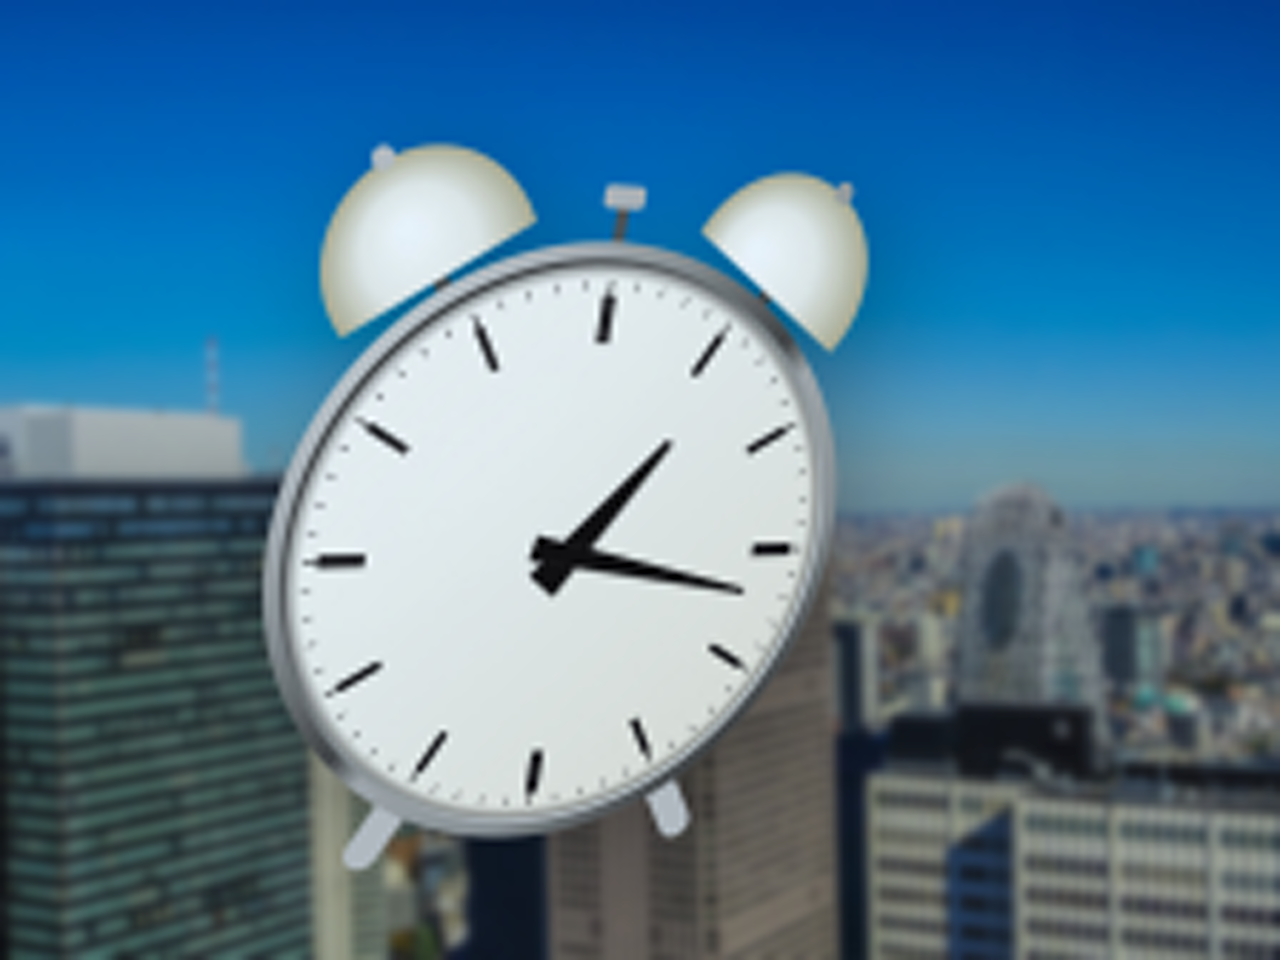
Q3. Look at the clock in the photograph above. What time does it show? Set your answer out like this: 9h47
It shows 1h17
